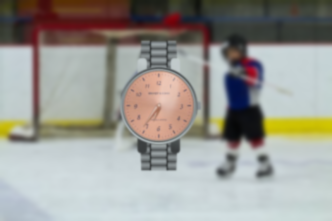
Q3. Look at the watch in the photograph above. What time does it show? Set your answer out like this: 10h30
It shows 6h36
